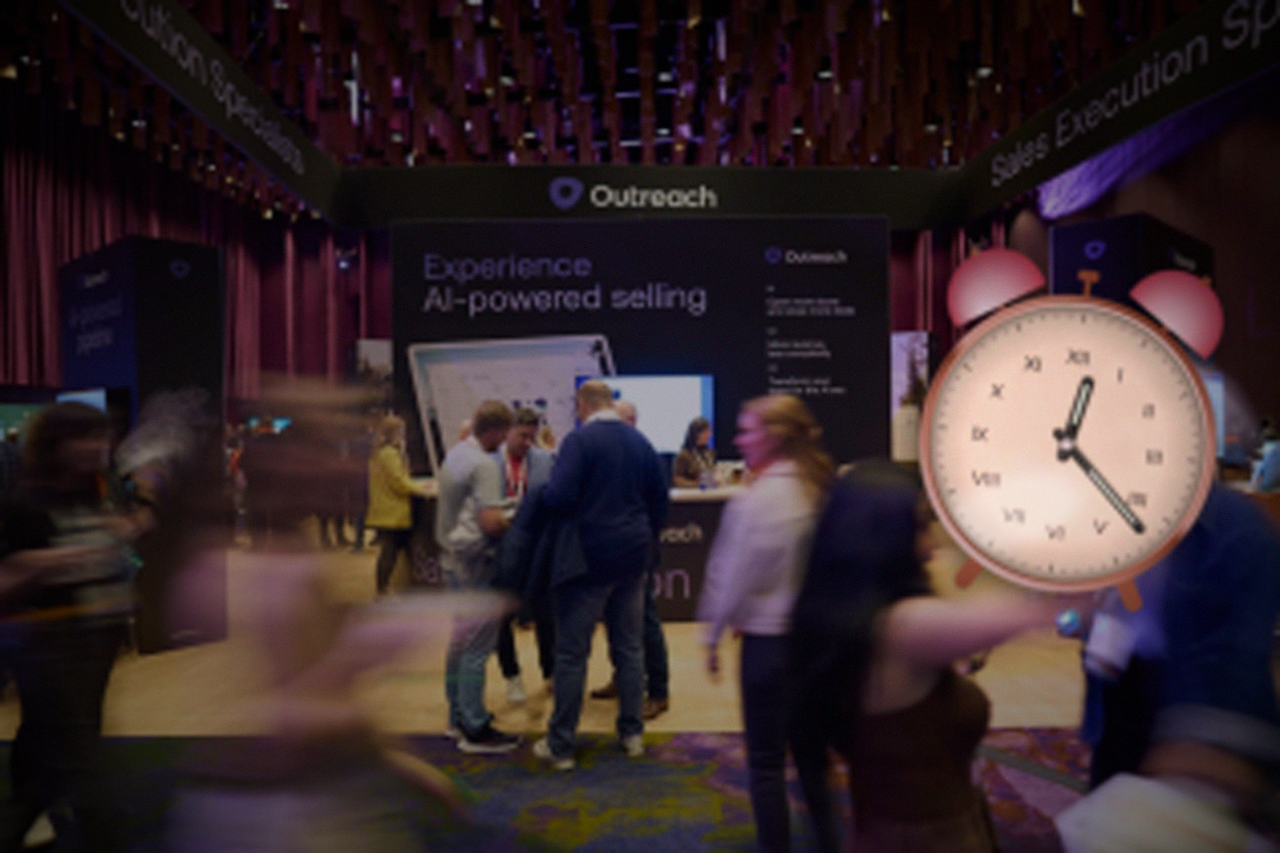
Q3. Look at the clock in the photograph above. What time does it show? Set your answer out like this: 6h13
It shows 12h22
